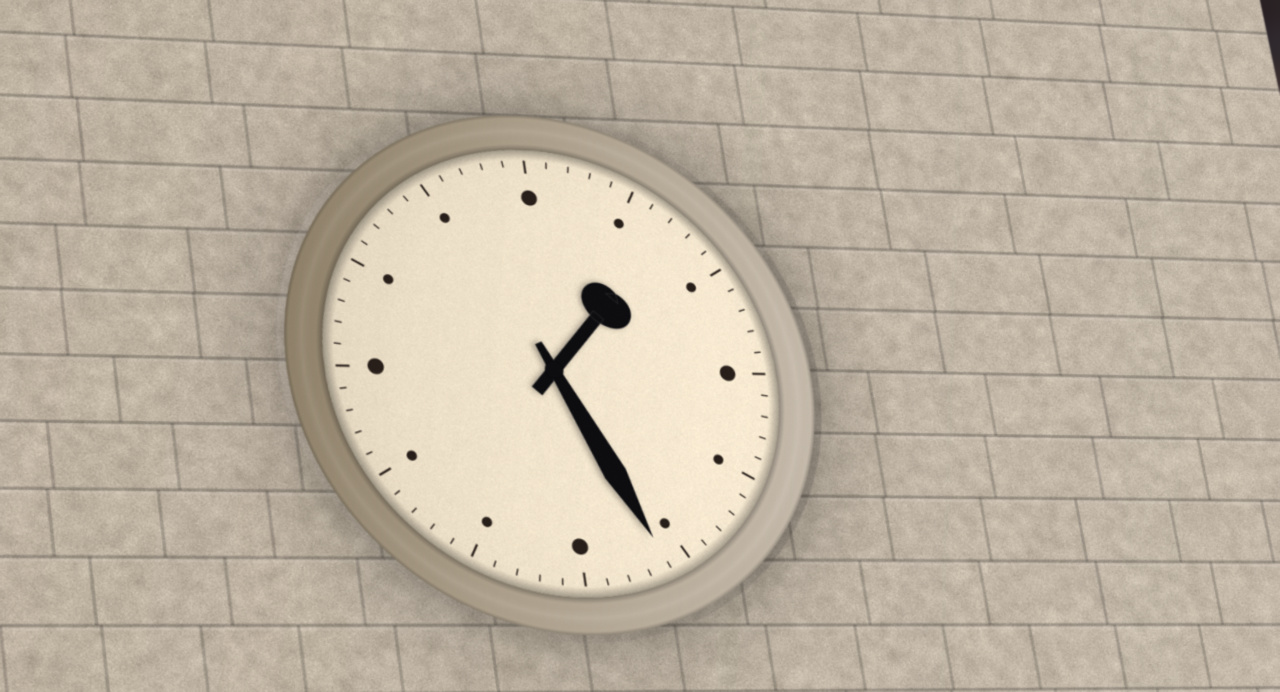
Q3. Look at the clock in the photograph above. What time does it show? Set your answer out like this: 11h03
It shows 1h26
